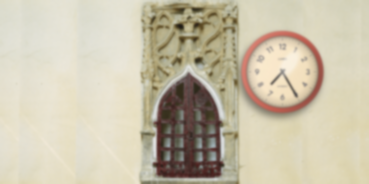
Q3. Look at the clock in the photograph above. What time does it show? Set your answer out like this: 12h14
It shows 7h25
